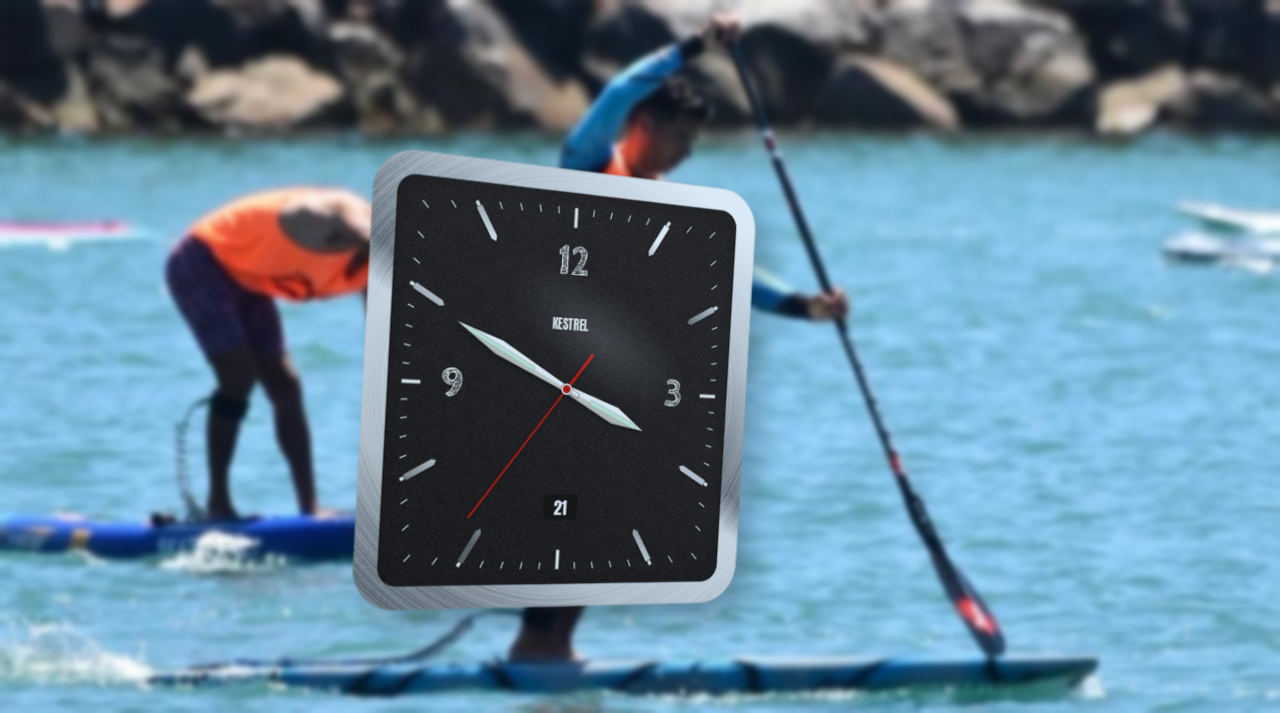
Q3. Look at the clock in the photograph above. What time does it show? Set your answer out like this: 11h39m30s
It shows 3h49m36s
